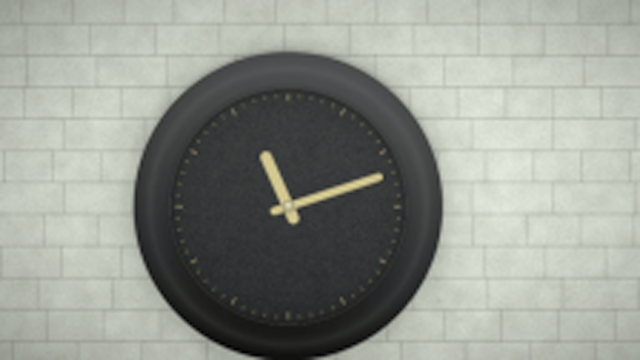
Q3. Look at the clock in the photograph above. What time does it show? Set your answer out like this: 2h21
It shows 11h12
